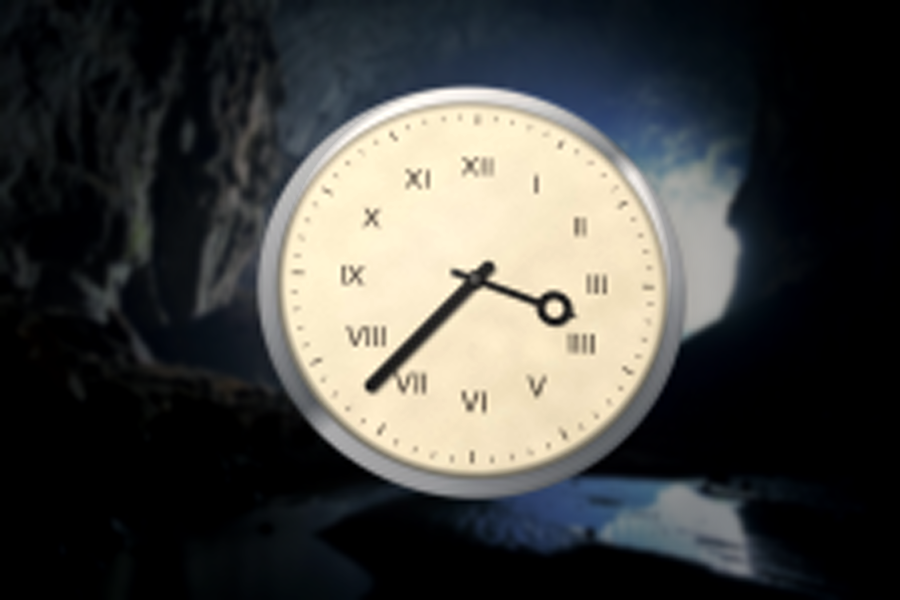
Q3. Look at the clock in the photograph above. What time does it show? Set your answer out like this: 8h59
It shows 3h37
